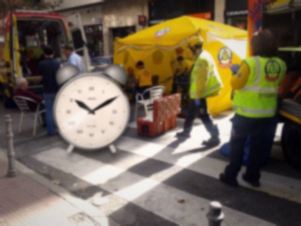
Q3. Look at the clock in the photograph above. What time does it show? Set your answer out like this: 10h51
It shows 10h10
